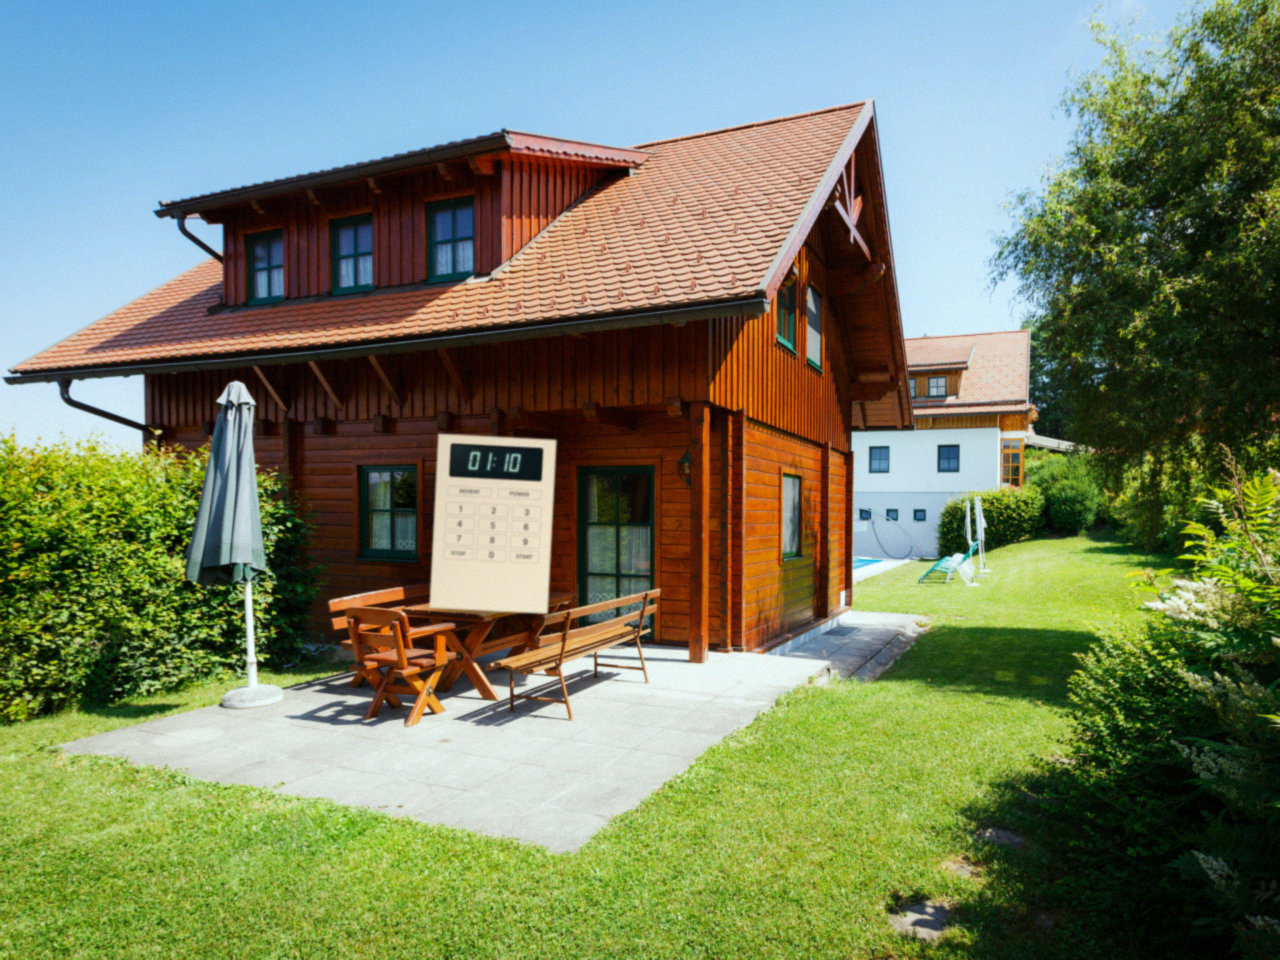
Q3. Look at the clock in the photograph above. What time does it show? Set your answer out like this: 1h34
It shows 1h10
